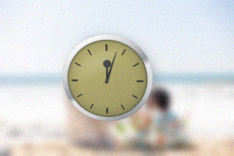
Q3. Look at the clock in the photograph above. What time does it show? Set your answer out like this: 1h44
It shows 12h03
